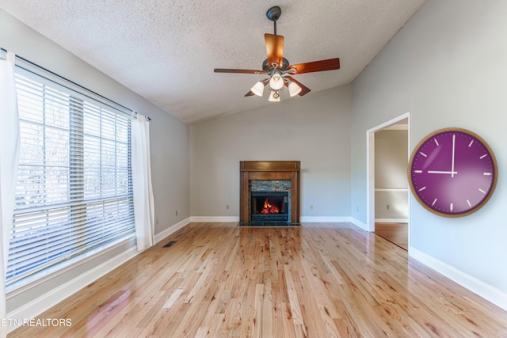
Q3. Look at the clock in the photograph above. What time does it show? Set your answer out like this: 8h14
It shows 9h00
